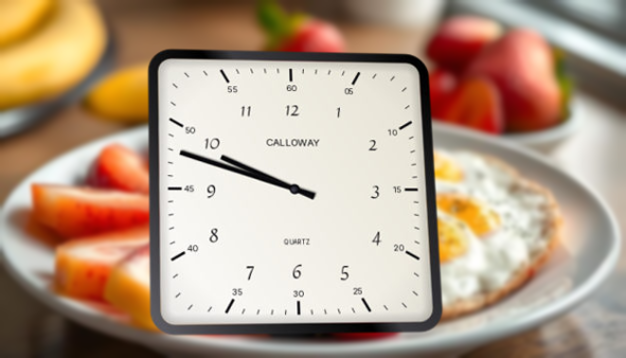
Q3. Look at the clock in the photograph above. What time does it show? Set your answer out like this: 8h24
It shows 9h48
